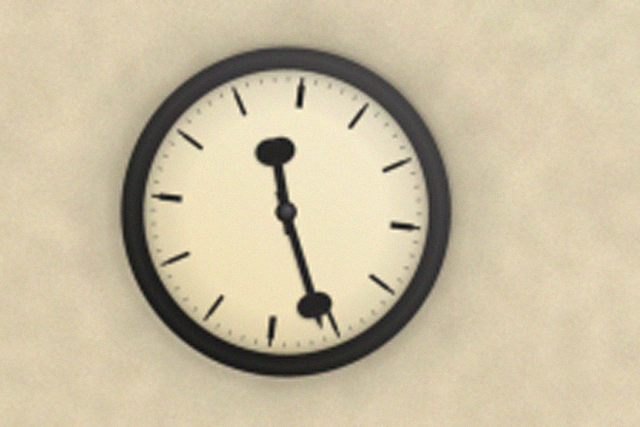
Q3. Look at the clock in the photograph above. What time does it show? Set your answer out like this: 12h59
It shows 11h26
